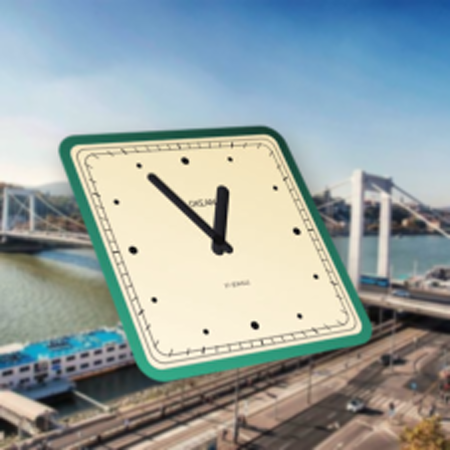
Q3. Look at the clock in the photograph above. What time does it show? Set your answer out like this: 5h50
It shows 12h55
